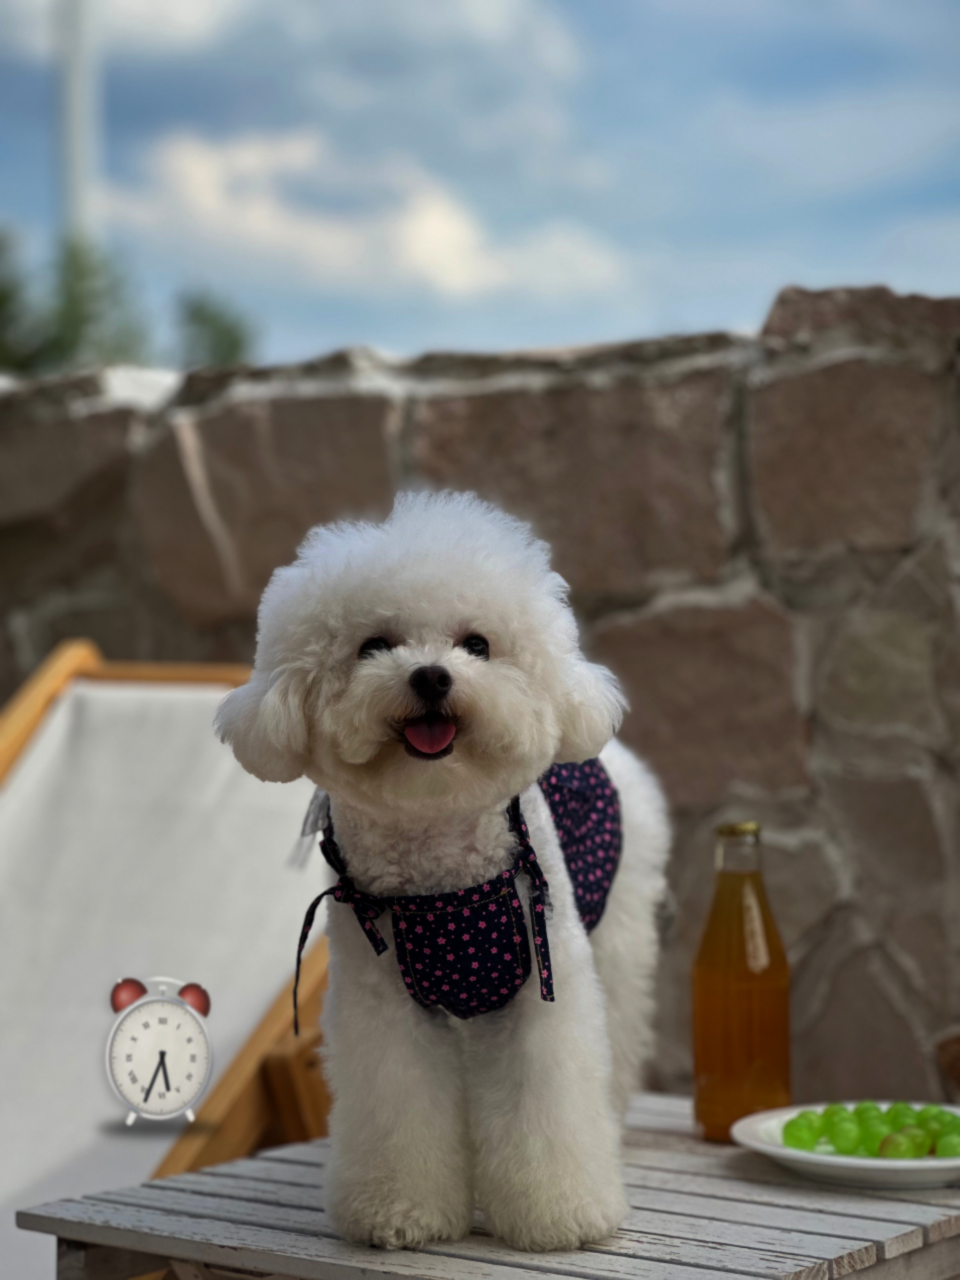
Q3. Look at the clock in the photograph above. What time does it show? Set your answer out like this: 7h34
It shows 5h34
